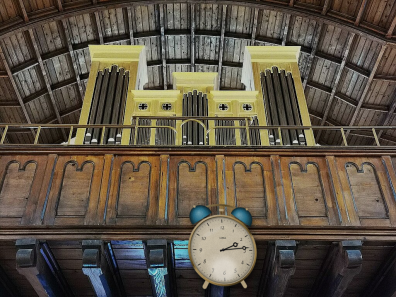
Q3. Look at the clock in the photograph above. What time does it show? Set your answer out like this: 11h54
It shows 2h14
